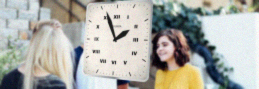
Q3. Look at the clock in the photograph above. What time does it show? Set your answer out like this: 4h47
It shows 1h56
